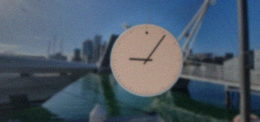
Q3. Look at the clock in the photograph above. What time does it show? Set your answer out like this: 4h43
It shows 9h06
